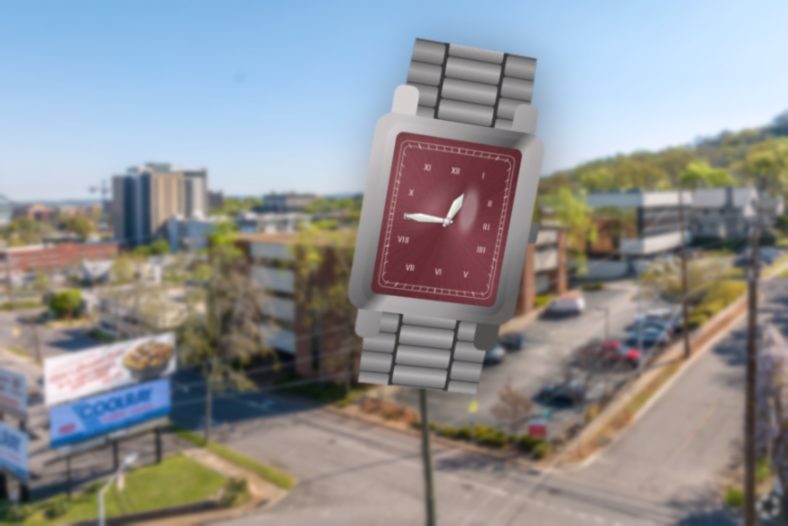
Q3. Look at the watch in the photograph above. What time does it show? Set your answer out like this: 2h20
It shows 12h45
